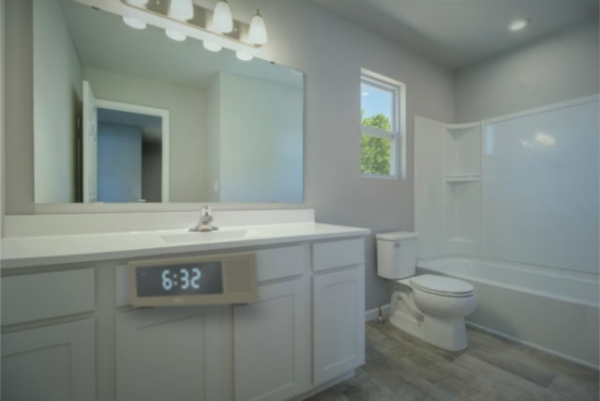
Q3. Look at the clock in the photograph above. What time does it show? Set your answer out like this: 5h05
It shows 6h32
